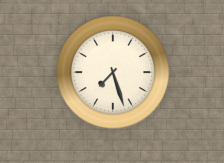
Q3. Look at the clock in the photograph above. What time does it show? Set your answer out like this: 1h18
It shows 7h27
